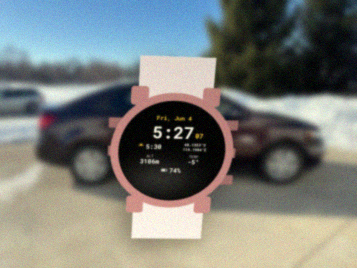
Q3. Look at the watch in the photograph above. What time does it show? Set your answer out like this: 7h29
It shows 5h27
